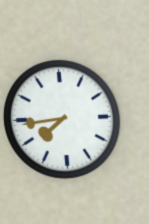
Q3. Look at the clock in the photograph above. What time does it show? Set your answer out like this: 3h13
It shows 7h44
